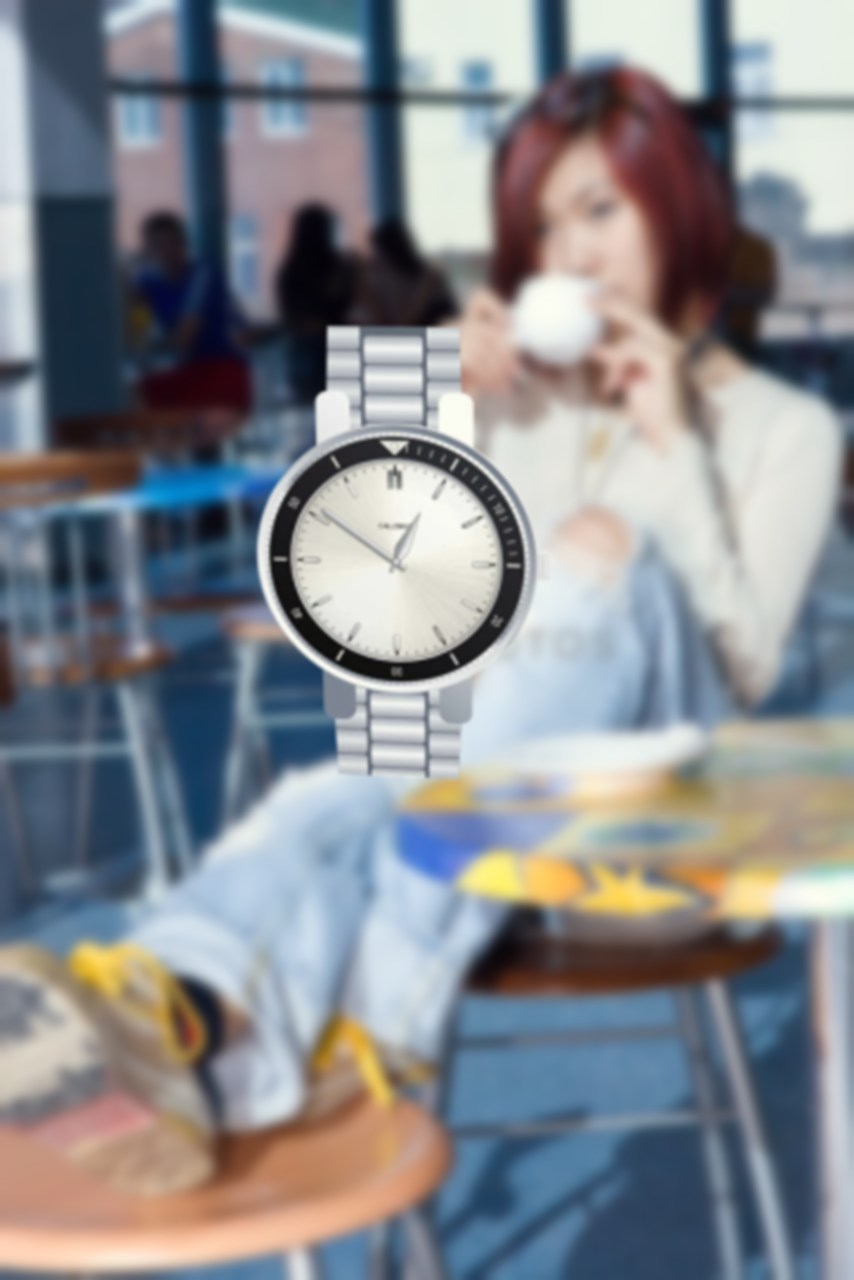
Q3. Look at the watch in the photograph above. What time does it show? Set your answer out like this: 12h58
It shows 12h51
